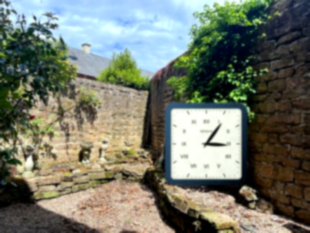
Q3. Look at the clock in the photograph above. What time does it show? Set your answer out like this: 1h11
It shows 3h06
